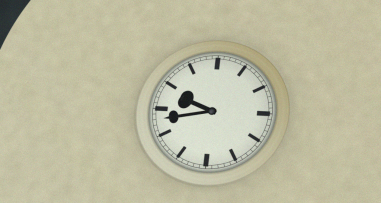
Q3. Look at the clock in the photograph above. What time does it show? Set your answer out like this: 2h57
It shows 9h43
